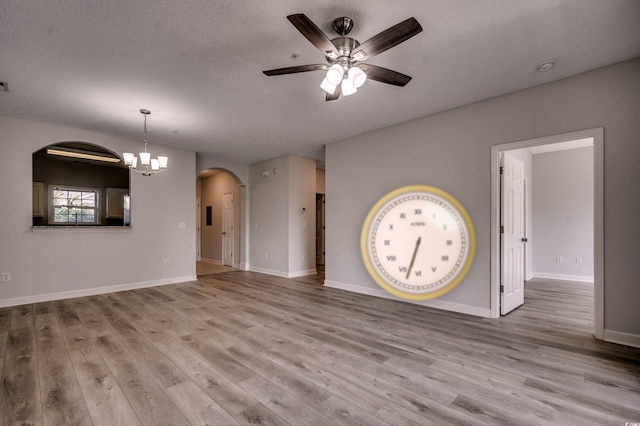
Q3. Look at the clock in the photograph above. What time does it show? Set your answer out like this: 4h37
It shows 6h33
